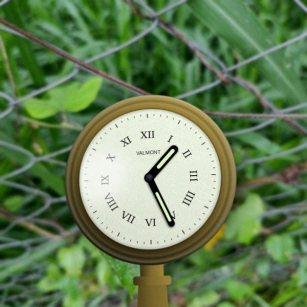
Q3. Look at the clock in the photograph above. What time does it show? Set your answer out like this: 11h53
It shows 1h26
